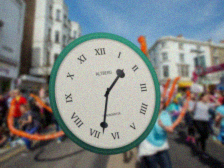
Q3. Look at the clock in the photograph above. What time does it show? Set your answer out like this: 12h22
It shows 1h33
